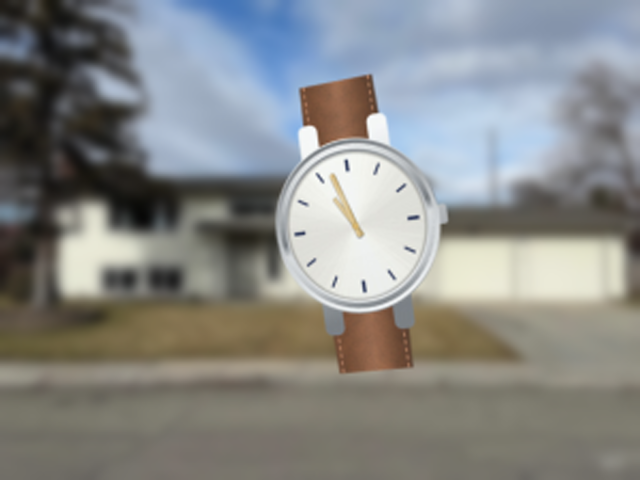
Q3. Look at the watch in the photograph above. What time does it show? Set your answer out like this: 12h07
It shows 10h57
